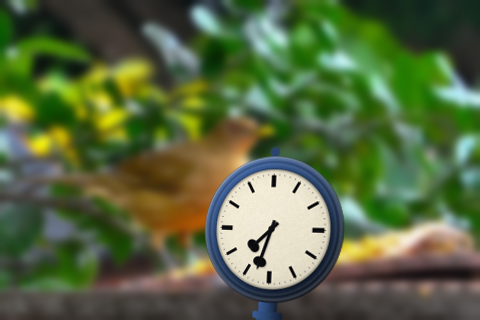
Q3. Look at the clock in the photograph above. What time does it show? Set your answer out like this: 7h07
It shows 7h33
